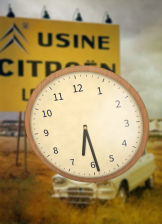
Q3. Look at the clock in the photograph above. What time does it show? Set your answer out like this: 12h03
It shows 6h29
